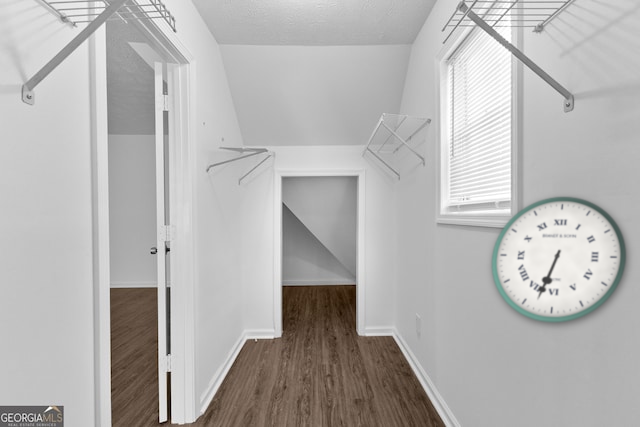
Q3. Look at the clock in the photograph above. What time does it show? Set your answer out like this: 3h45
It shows 6h33
